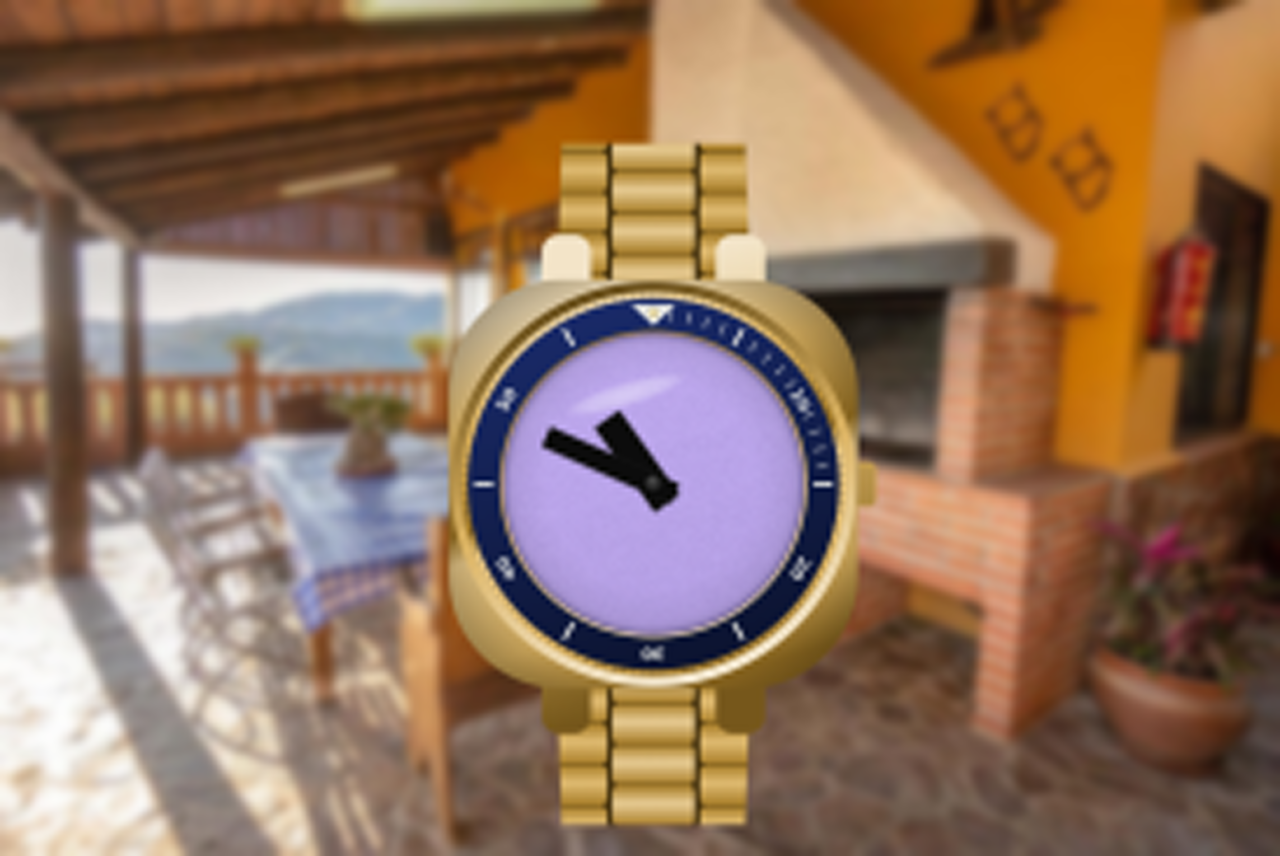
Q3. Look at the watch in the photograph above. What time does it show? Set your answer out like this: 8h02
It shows 10h49
